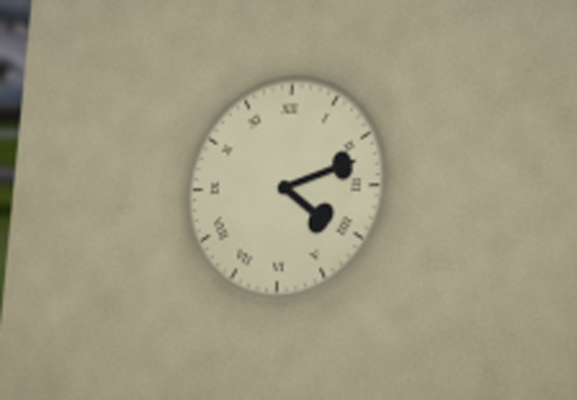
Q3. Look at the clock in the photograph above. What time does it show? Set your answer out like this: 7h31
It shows 4h12
